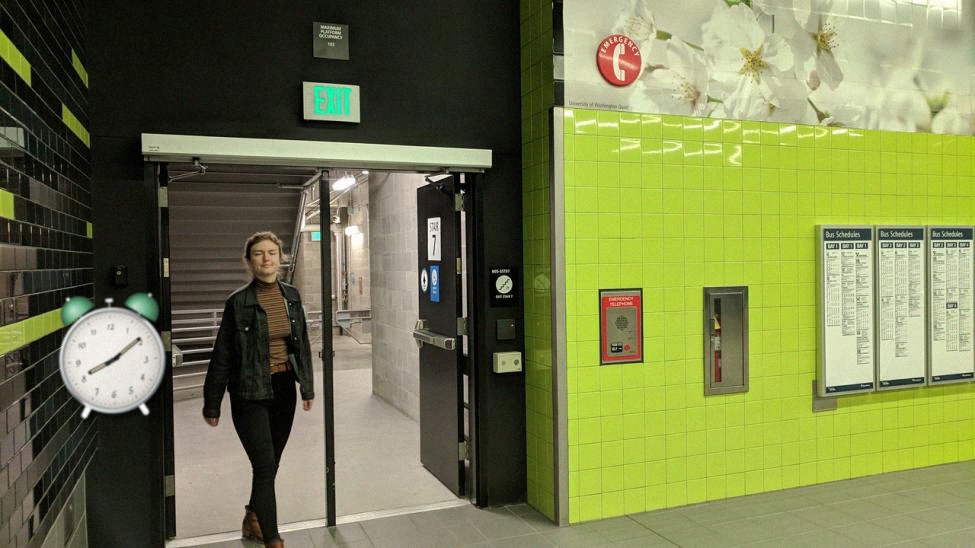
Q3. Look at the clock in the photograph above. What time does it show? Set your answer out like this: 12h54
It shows 8h09
